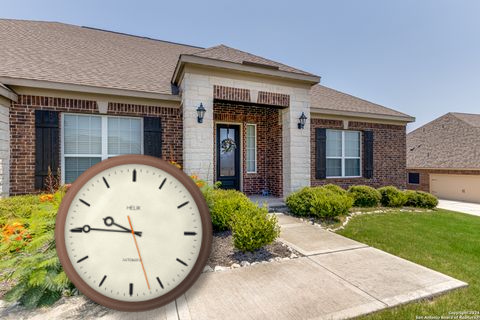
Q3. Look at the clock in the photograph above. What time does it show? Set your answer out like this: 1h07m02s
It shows 9h45m27s
